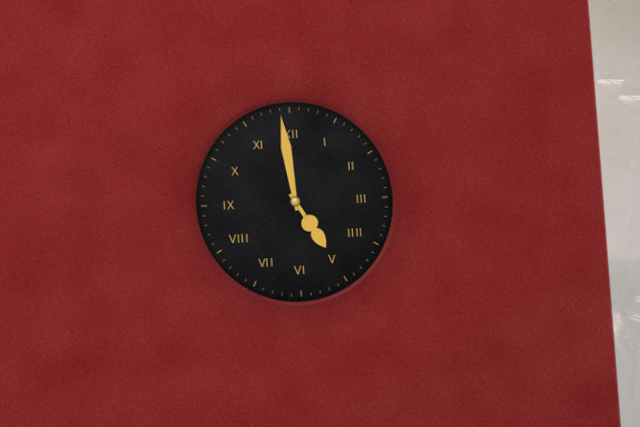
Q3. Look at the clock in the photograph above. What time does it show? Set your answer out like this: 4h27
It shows 4h59
